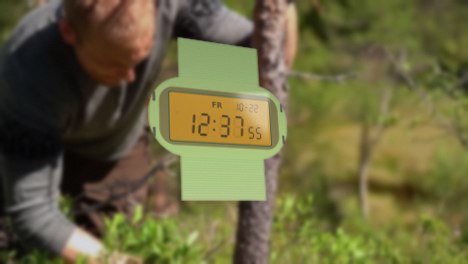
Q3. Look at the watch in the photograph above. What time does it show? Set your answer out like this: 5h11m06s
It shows 12h37m55s
